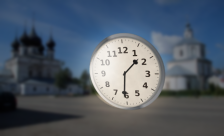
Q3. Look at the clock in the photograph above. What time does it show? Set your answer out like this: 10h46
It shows 1h31
